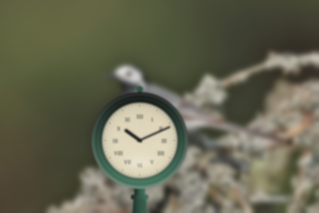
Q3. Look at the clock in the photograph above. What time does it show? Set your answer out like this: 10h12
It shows 10h11
